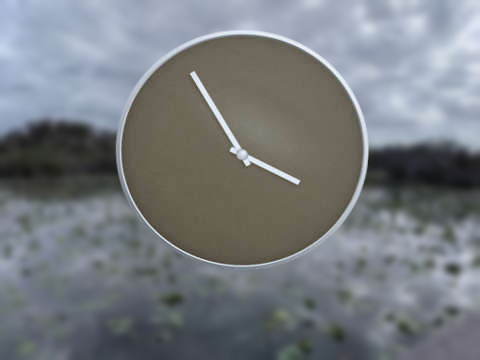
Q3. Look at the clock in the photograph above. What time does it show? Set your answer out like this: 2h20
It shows 3h55
